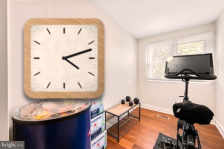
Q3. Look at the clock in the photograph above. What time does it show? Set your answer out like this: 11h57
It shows 4h12
